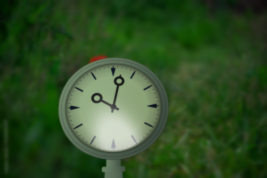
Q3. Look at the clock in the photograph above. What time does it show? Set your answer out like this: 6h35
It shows 10h02
